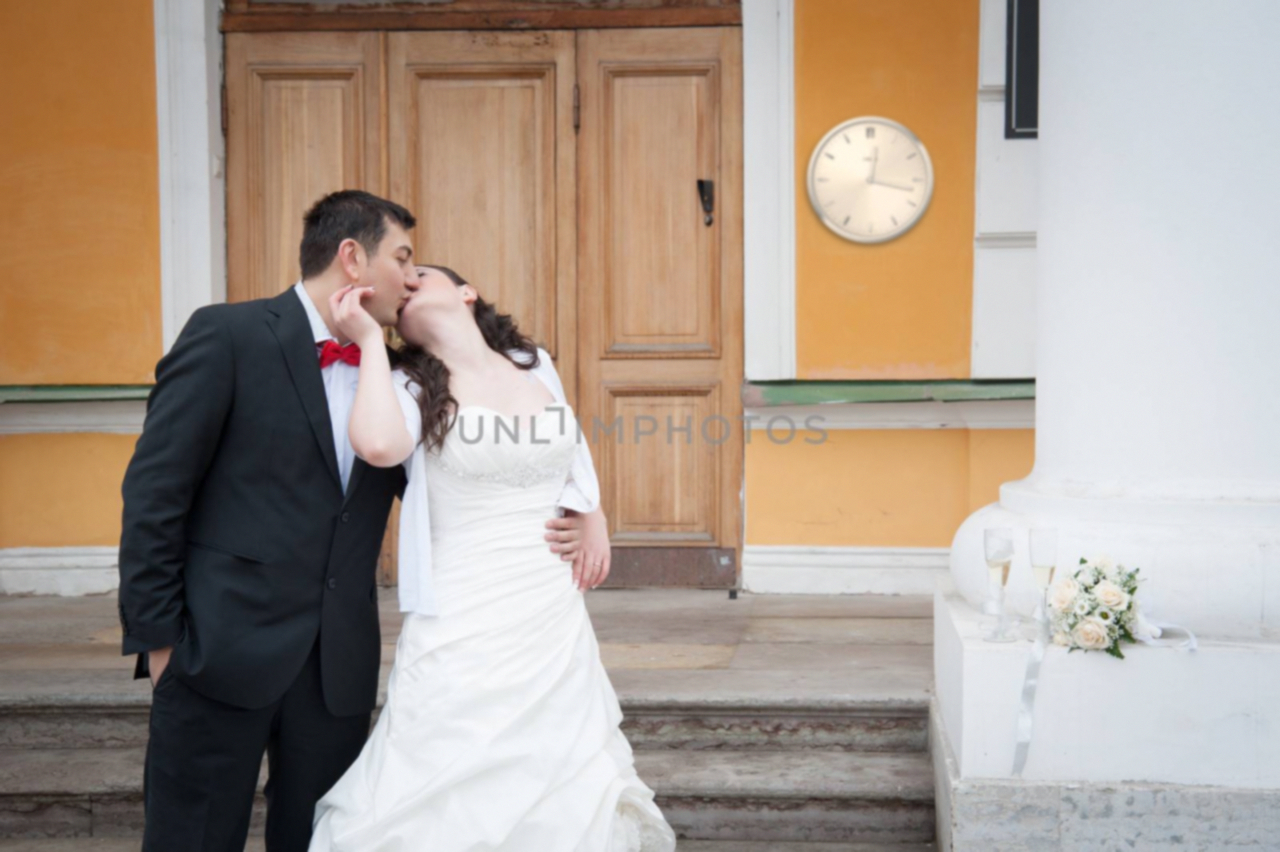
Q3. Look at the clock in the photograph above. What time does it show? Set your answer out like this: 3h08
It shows 12h17
